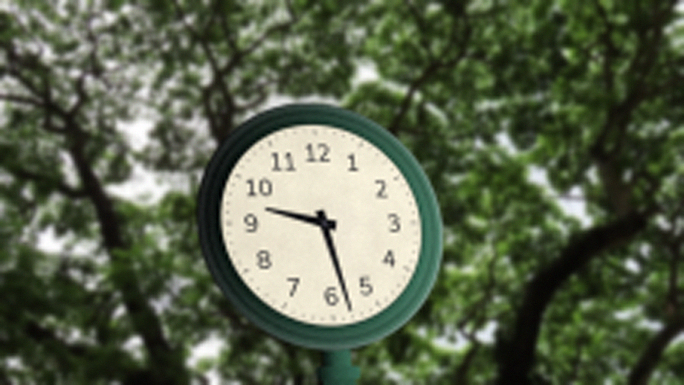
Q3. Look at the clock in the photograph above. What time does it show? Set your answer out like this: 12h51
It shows 9h28
